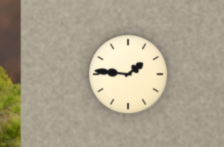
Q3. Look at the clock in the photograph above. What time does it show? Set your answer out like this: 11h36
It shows 1h46
